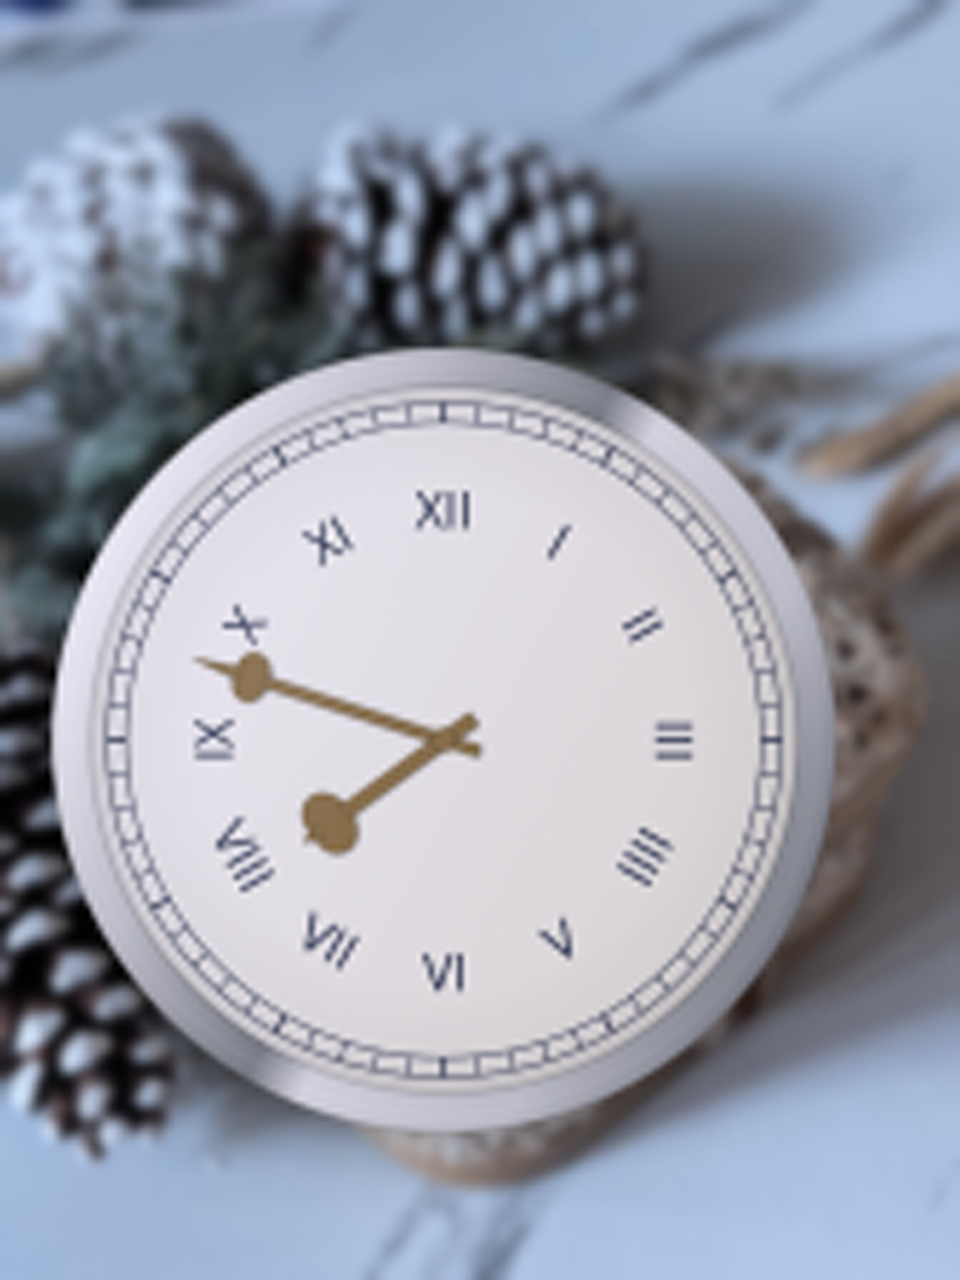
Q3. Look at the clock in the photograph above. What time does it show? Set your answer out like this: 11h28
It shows 7h48
